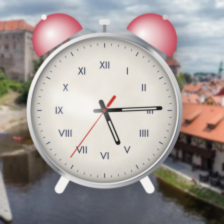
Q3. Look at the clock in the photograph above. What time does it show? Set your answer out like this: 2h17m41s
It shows 5h14m36s
